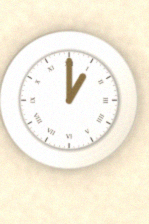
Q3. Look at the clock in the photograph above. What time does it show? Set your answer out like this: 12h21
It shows 1h00
